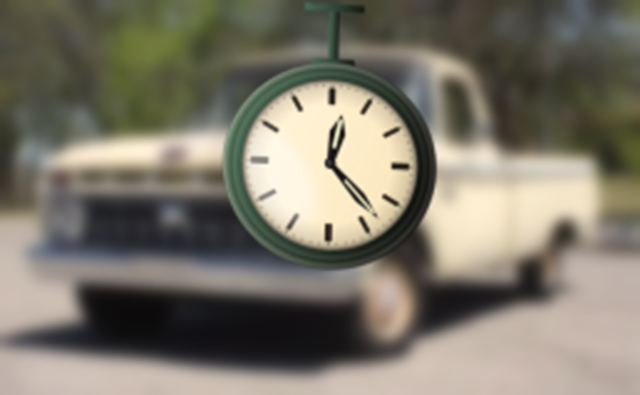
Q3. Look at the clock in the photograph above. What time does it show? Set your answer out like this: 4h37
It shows 12h23
